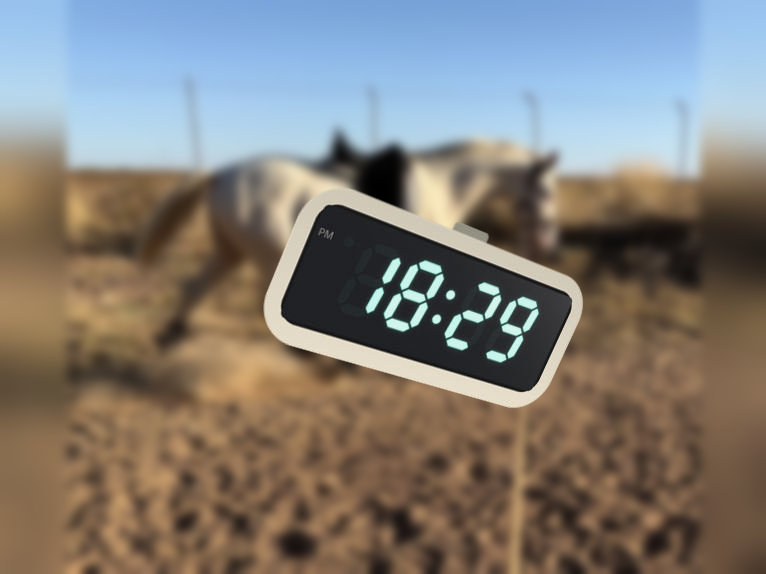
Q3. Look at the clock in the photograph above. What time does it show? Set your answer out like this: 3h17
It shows 18h29
